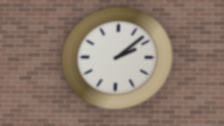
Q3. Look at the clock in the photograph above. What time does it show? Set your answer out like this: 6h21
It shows 2h08
